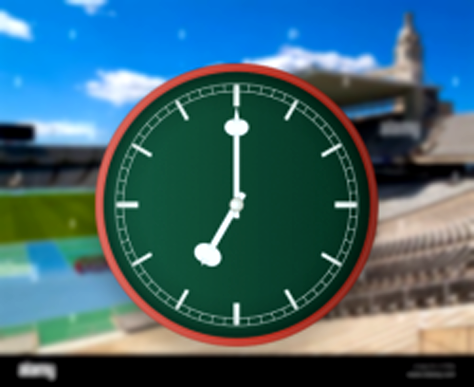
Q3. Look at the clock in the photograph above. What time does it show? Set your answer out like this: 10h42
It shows 7h00
